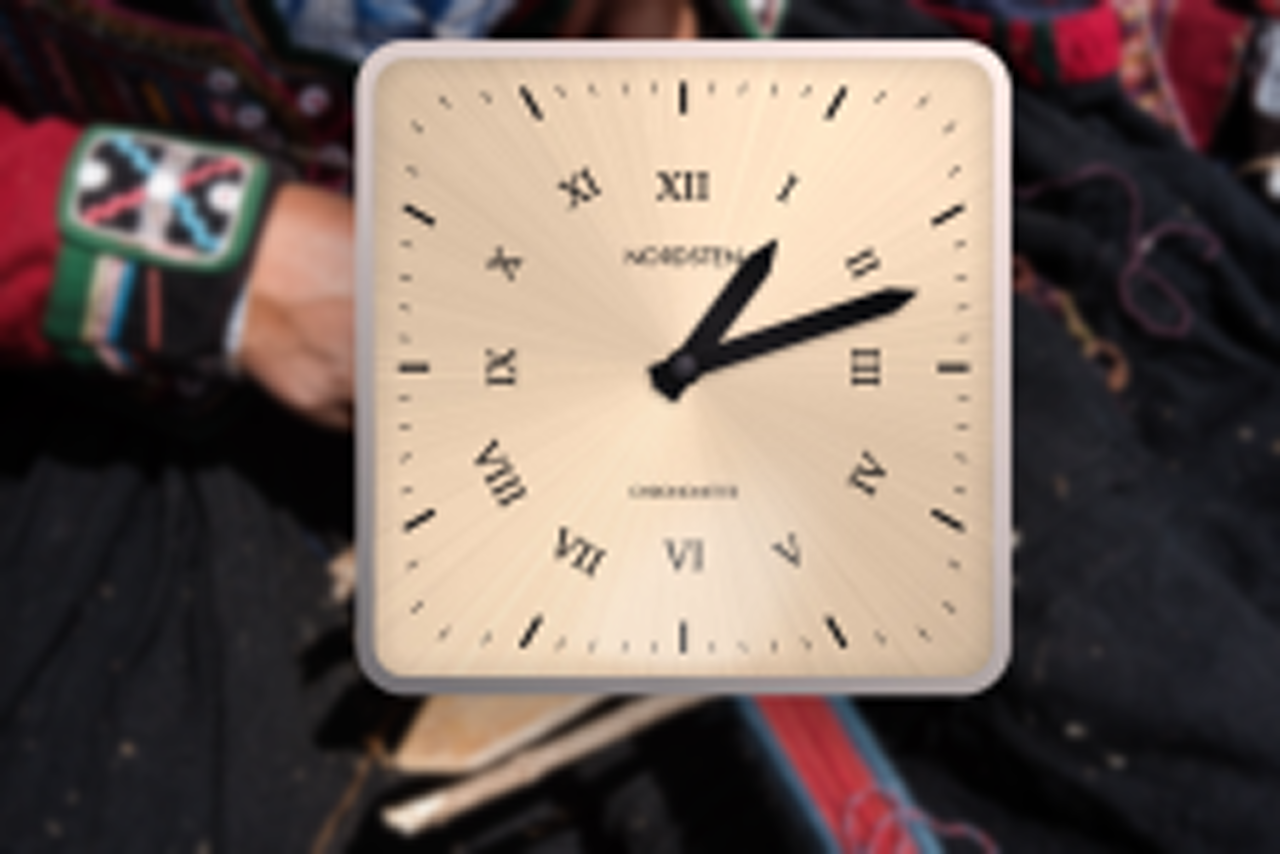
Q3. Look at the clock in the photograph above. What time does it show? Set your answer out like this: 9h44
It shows 1h12
